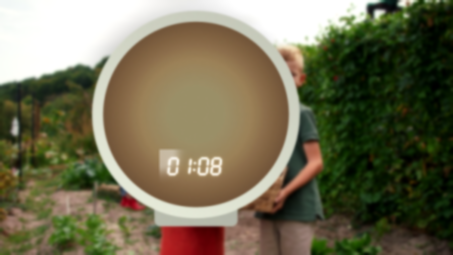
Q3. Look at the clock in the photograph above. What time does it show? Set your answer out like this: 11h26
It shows 1h08
